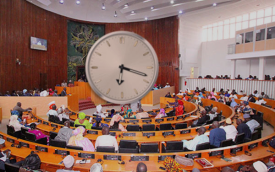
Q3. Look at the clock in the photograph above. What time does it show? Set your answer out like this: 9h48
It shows 6h18
